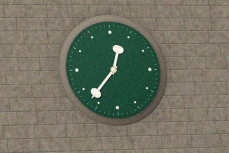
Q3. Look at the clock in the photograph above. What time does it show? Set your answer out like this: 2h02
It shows 12h37
